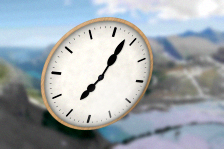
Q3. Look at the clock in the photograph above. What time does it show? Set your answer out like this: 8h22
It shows 7h03
